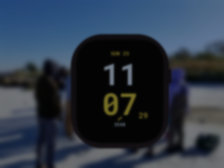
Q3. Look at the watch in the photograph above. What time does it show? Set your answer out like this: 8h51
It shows 11h07
